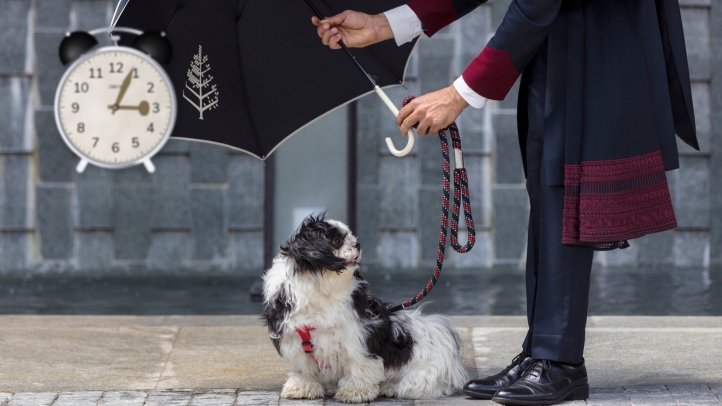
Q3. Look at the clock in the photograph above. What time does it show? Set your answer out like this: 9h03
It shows 3h04
